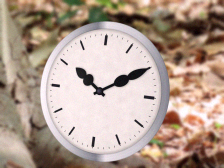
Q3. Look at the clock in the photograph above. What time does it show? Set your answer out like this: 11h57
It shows 10h10
